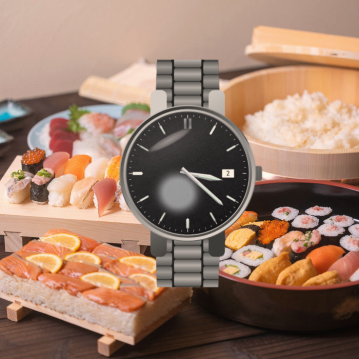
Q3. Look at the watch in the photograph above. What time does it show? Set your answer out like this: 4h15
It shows 3h22
